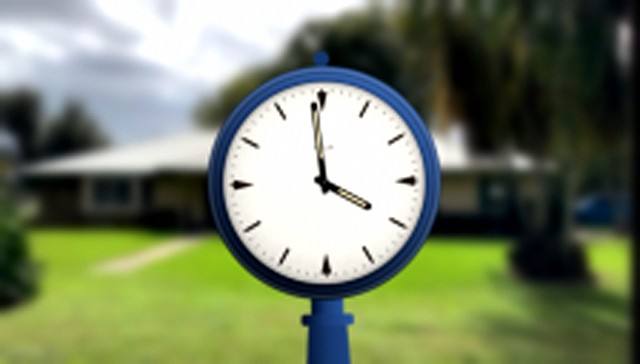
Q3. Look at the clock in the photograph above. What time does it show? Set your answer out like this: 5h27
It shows 3h59
